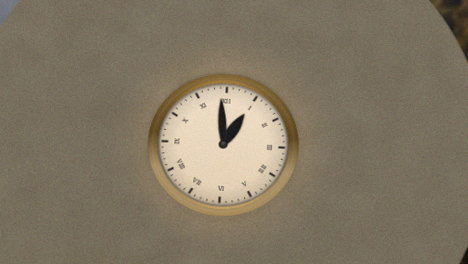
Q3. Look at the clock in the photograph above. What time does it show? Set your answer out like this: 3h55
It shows 12h59
